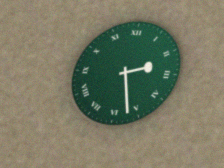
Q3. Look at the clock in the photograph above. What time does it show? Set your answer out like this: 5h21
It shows 2h27
